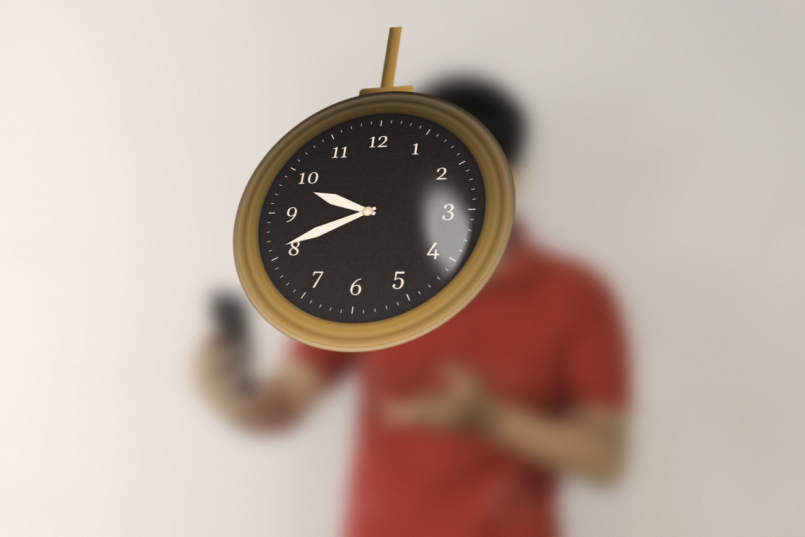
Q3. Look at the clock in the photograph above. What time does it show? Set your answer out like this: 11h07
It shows 9h41
